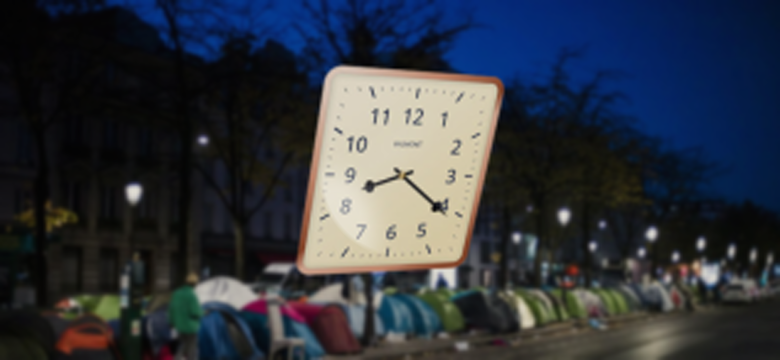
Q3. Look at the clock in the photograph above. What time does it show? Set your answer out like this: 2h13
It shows 8h21
